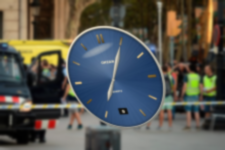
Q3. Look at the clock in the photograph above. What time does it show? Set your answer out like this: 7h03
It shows 7h05
